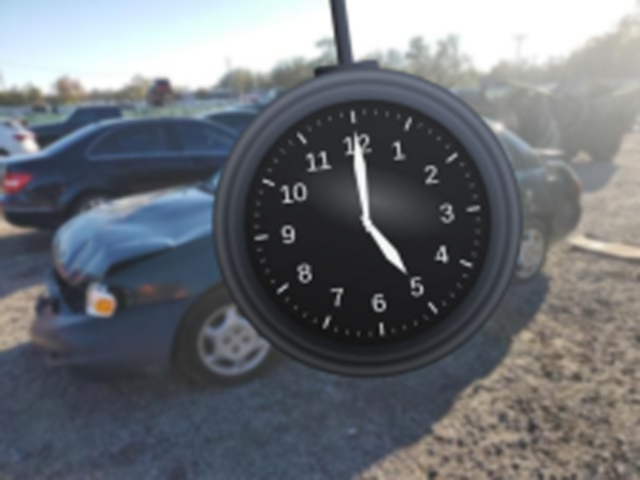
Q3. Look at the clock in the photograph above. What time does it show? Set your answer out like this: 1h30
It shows 5h00
